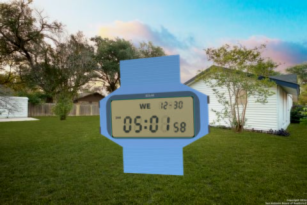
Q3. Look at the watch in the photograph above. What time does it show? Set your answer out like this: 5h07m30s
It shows 5h01m58s
